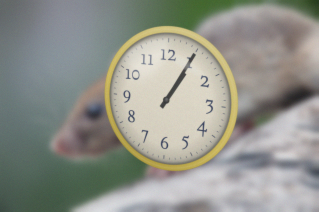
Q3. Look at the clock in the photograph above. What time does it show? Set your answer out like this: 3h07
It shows 1h05
